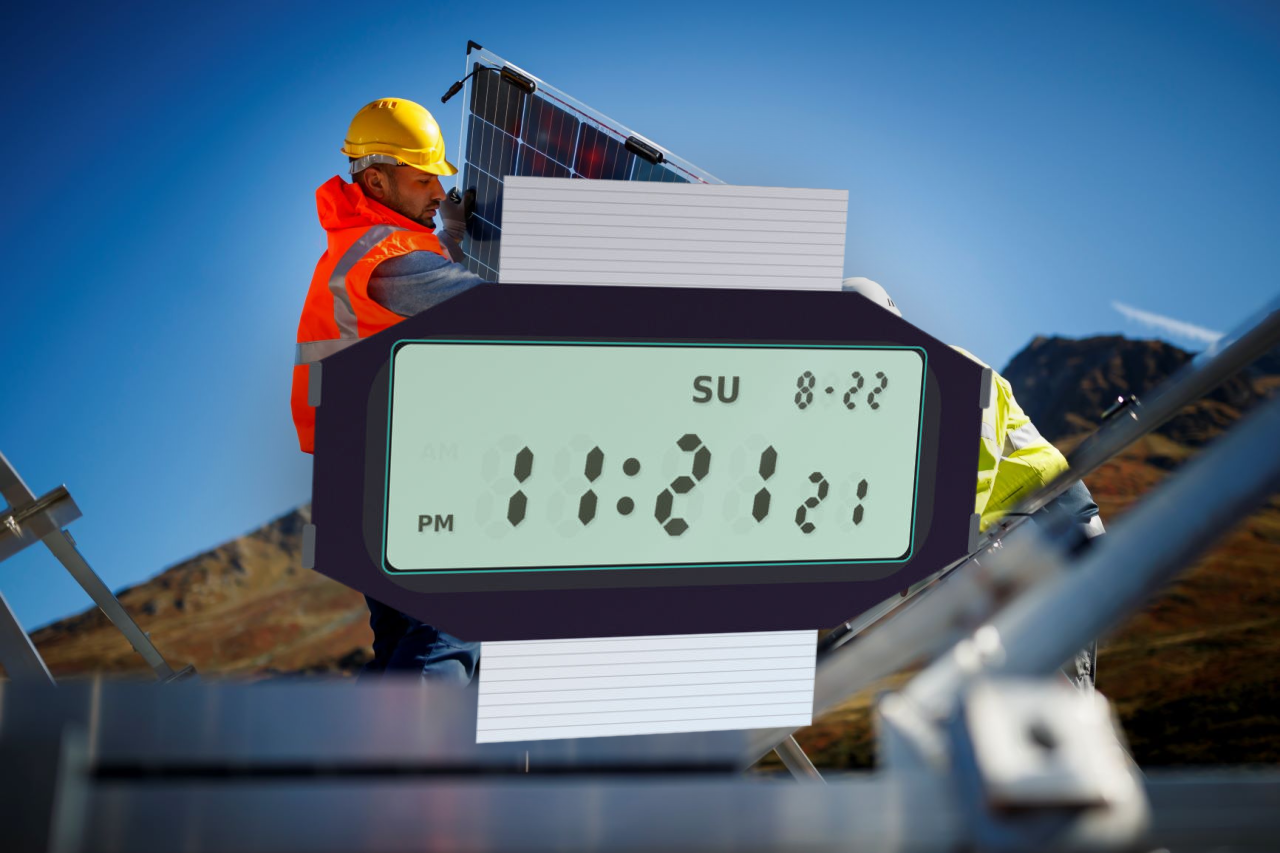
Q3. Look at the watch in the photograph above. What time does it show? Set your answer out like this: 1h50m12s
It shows 11h21m21s
